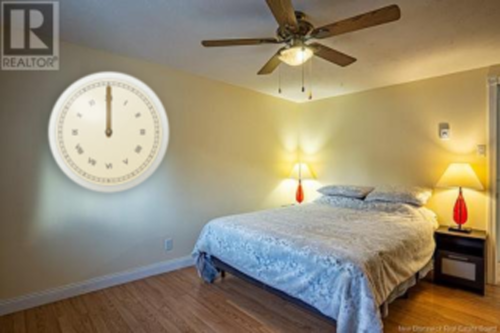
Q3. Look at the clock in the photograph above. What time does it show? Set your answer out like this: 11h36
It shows 12h00
